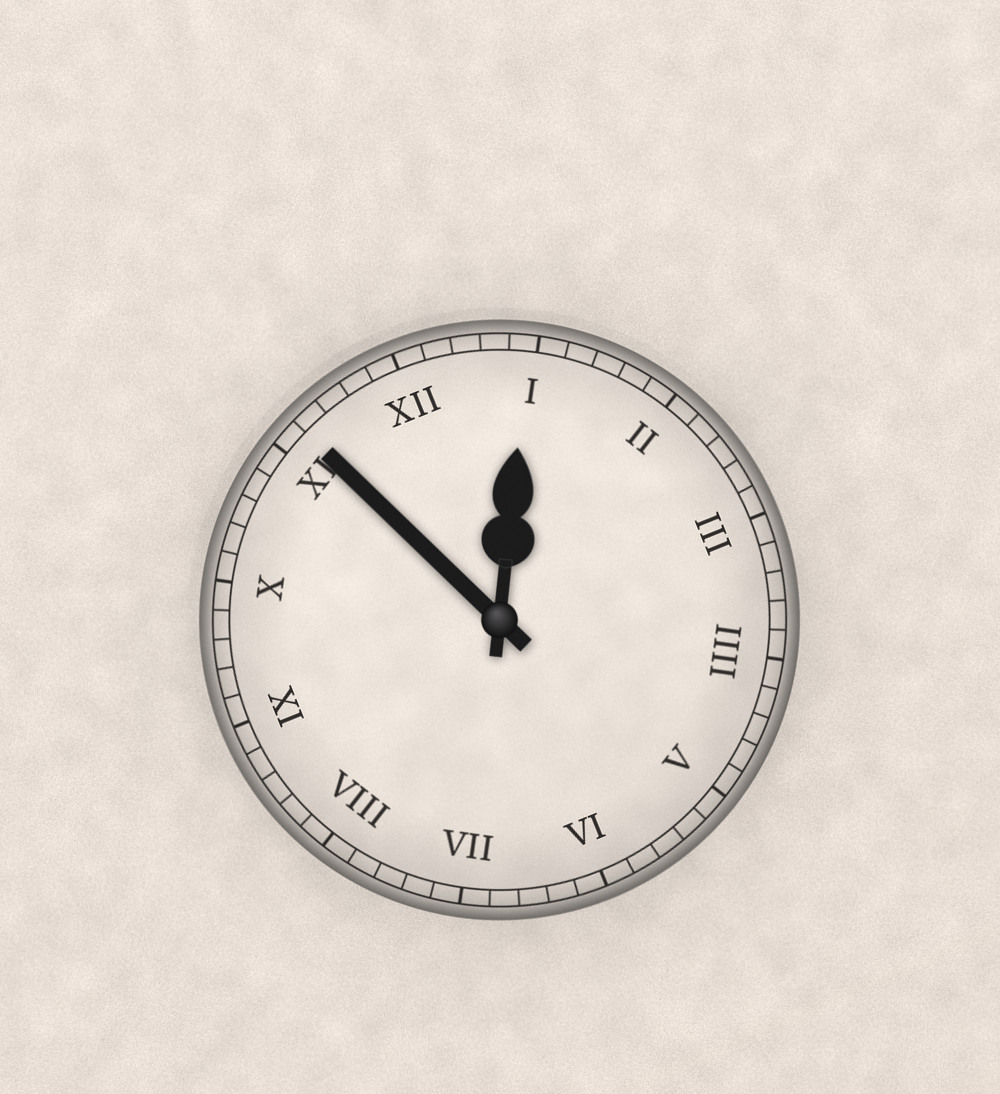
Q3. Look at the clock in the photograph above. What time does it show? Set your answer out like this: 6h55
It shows 12h56
